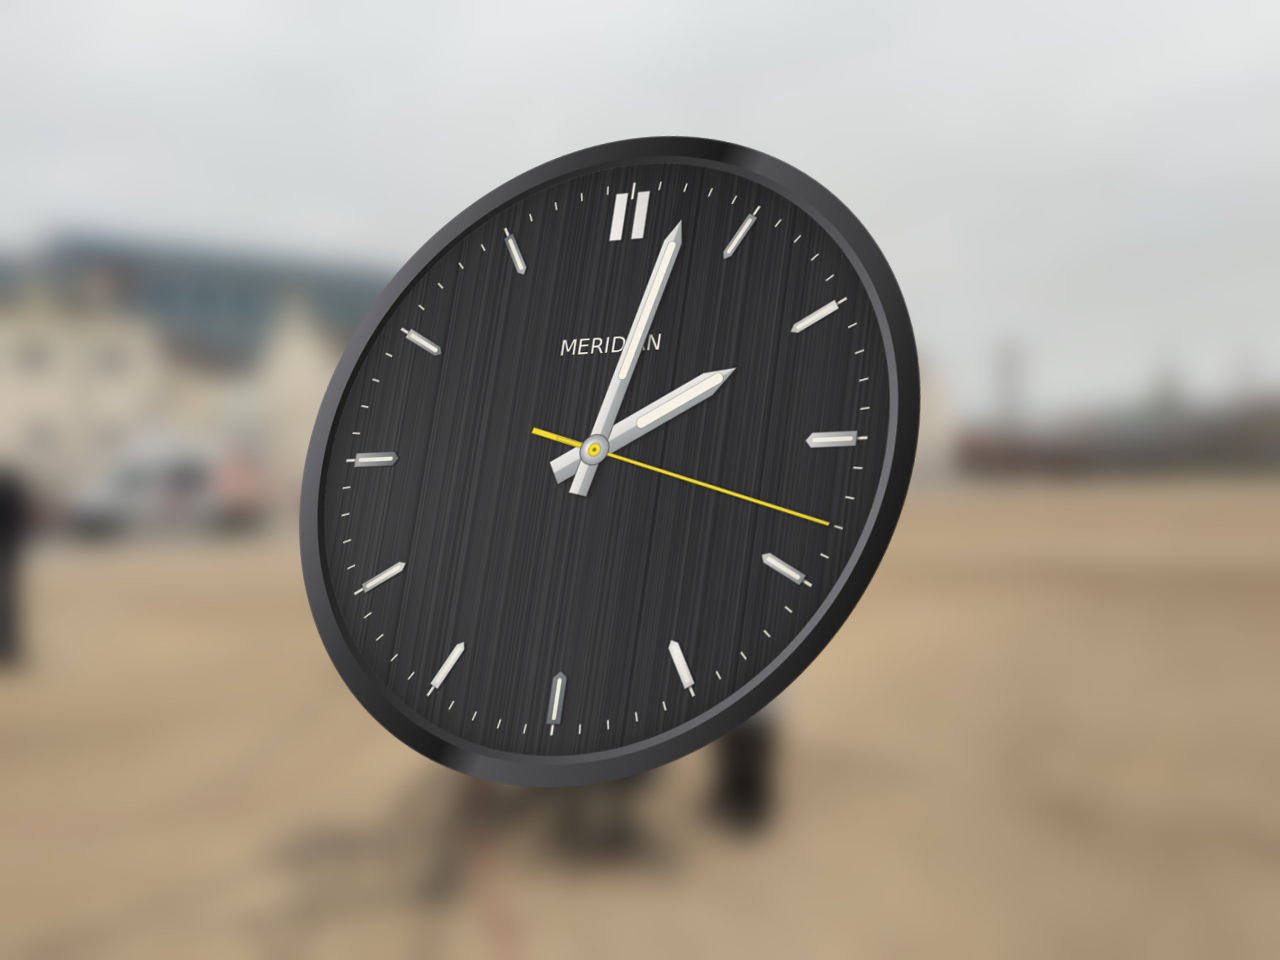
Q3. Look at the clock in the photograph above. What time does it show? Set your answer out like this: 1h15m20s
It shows 2h02m18s
